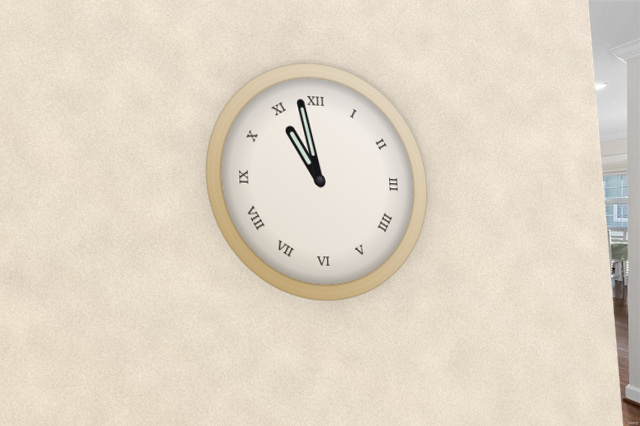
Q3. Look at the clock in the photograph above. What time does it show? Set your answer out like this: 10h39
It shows 10h58
